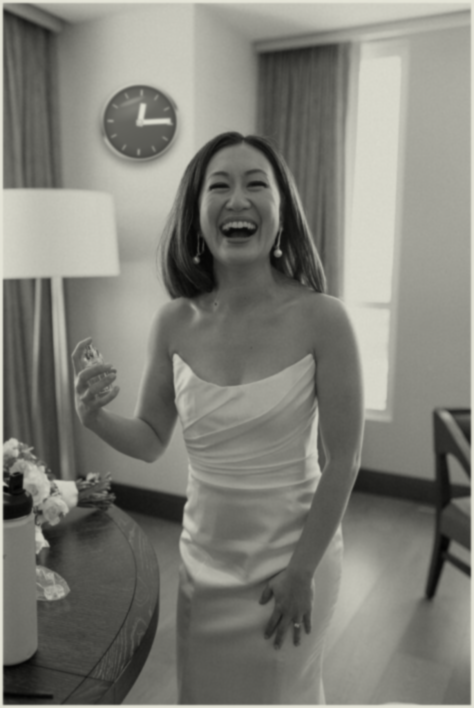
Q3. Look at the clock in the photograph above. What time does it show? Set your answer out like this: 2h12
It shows 12h14
